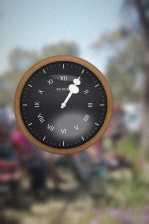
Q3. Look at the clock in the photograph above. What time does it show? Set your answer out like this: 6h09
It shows 1h05
